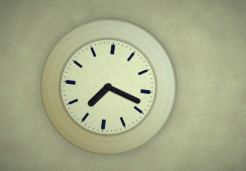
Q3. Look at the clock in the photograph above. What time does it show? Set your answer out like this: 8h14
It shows 7h18
